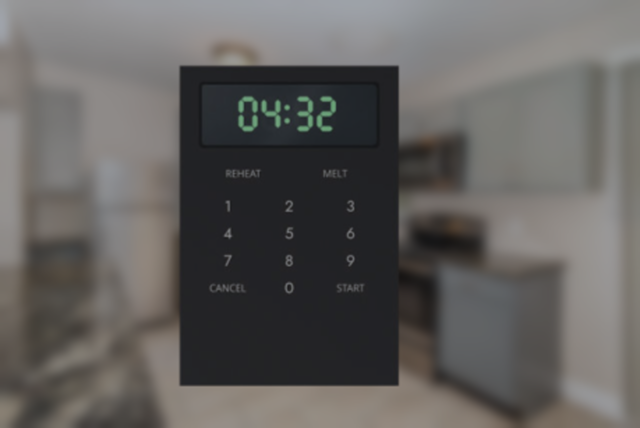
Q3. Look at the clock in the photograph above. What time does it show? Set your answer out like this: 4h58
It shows 4h32
